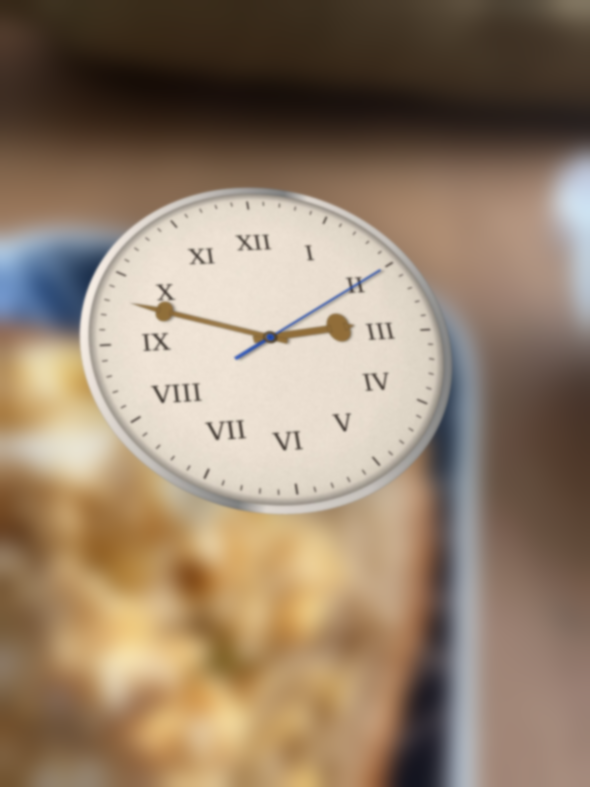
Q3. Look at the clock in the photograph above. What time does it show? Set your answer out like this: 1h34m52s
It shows 2h48m10s
